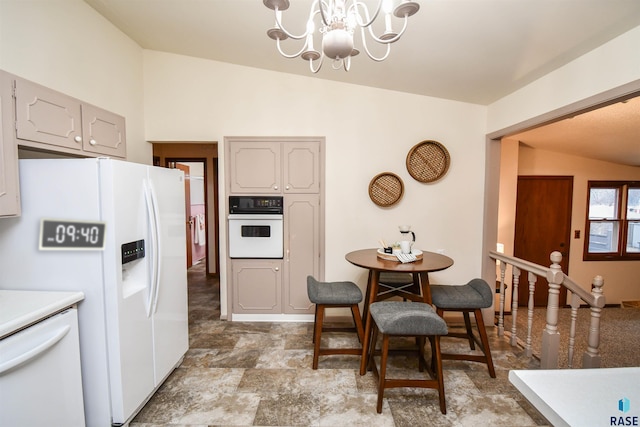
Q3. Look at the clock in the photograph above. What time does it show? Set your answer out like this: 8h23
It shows 9h40
